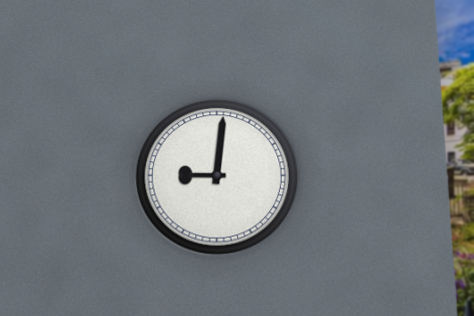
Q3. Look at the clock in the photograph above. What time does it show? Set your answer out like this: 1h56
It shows 9h01
